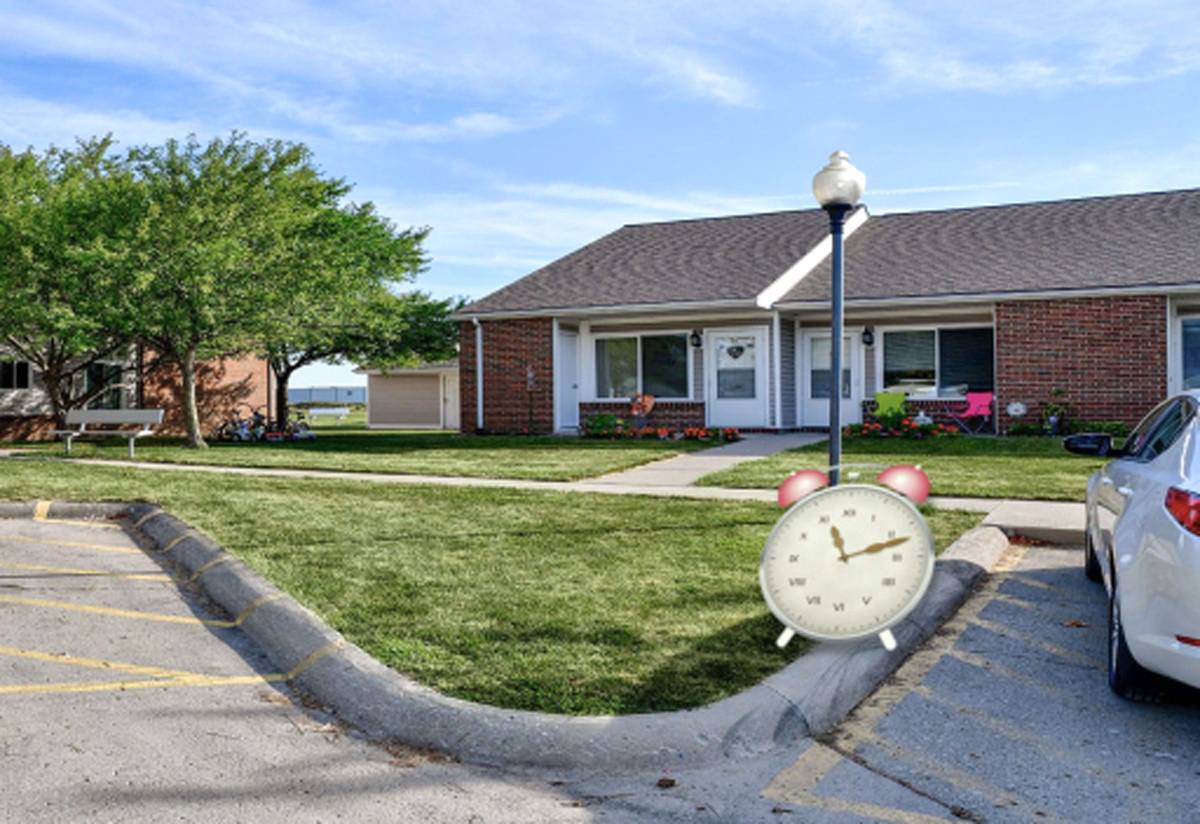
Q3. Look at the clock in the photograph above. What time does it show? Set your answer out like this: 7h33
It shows 11h12
